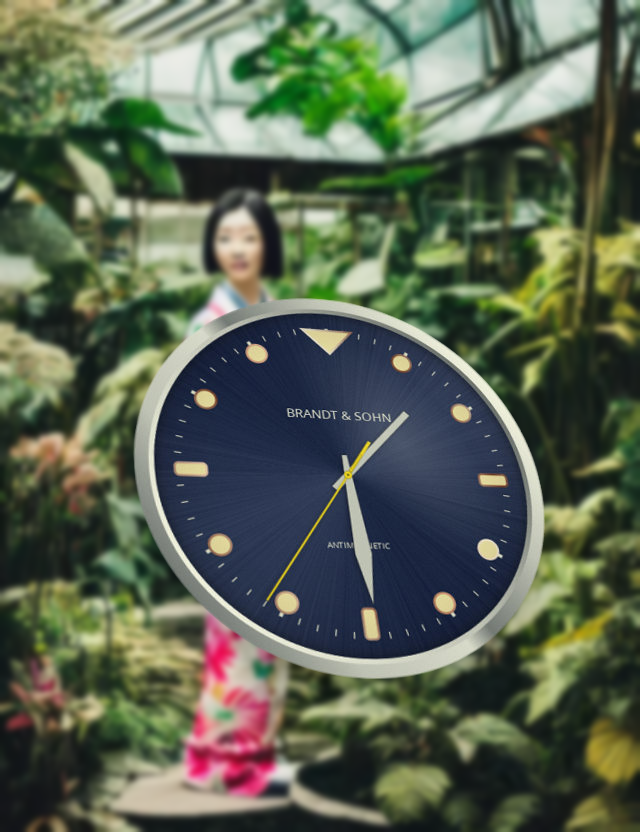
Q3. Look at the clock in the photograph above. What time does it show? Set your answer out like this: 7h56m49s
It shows 1h29m36s
